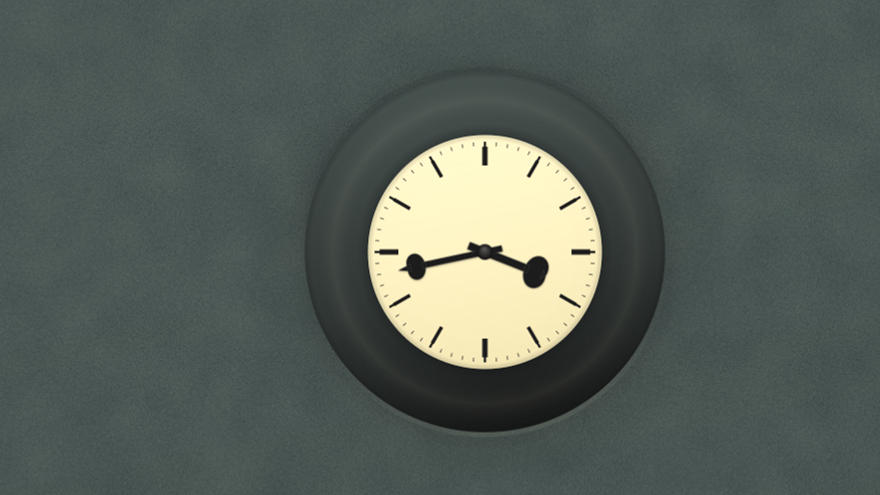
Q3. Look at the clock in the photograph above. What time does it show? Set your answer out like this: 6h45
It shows 3h43
